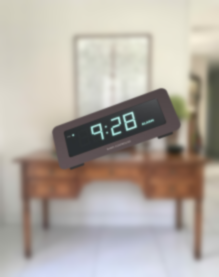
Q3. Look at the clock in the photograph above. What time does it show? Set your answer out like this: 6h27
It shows 9h28
